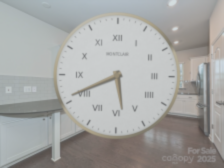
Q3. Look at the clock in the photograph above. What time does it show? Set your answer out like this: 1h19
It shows 5h41
